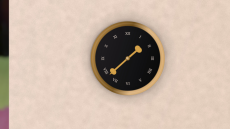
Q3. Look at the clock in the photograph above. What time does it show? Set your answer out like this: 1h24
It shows 1h38
